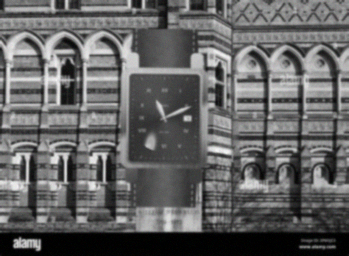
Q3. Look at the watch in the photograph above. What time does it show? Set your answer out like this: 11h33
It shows 11h11
